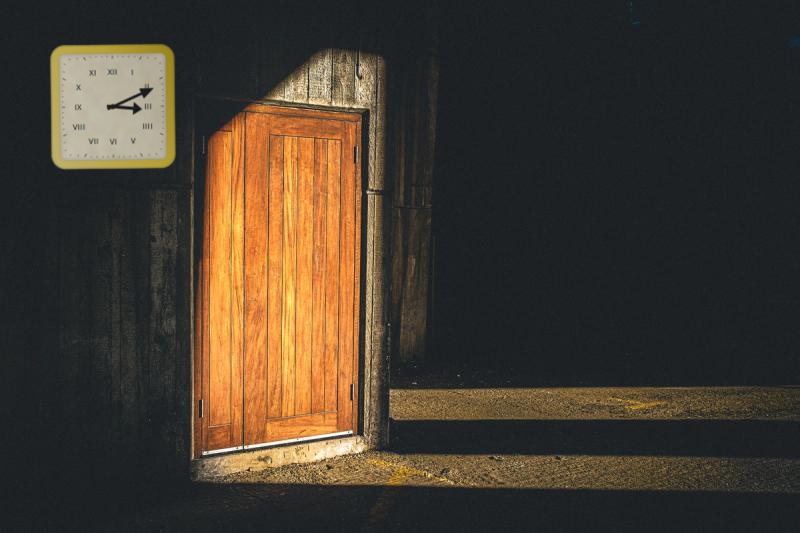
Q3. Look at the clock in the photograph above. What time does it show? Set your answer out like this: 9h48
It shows 3h11
